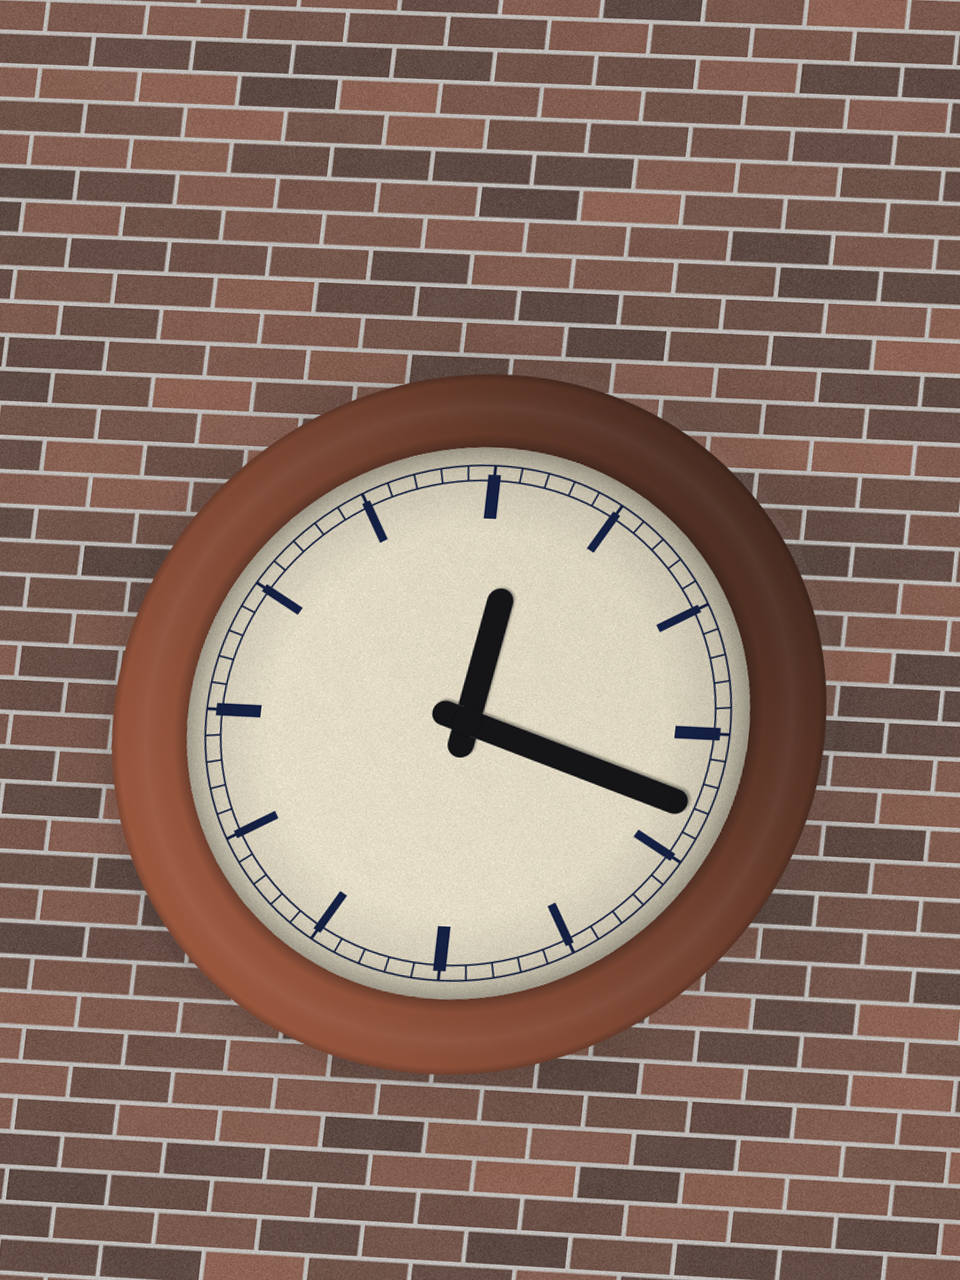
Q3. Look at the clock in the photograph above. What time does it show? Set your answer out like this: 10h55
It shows 12h18
